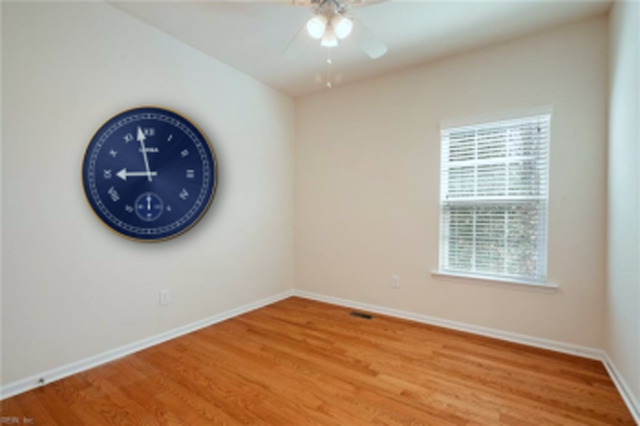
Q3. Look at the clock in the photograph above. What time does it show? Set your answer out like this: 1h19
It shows 8h58
